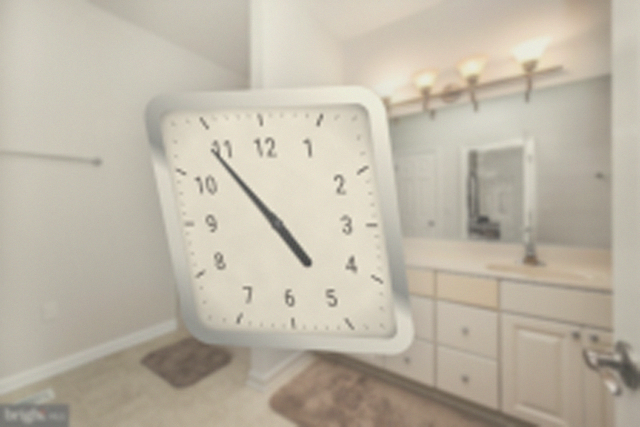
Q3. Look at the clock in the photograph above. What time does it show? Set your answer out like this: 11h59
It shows 4h54
